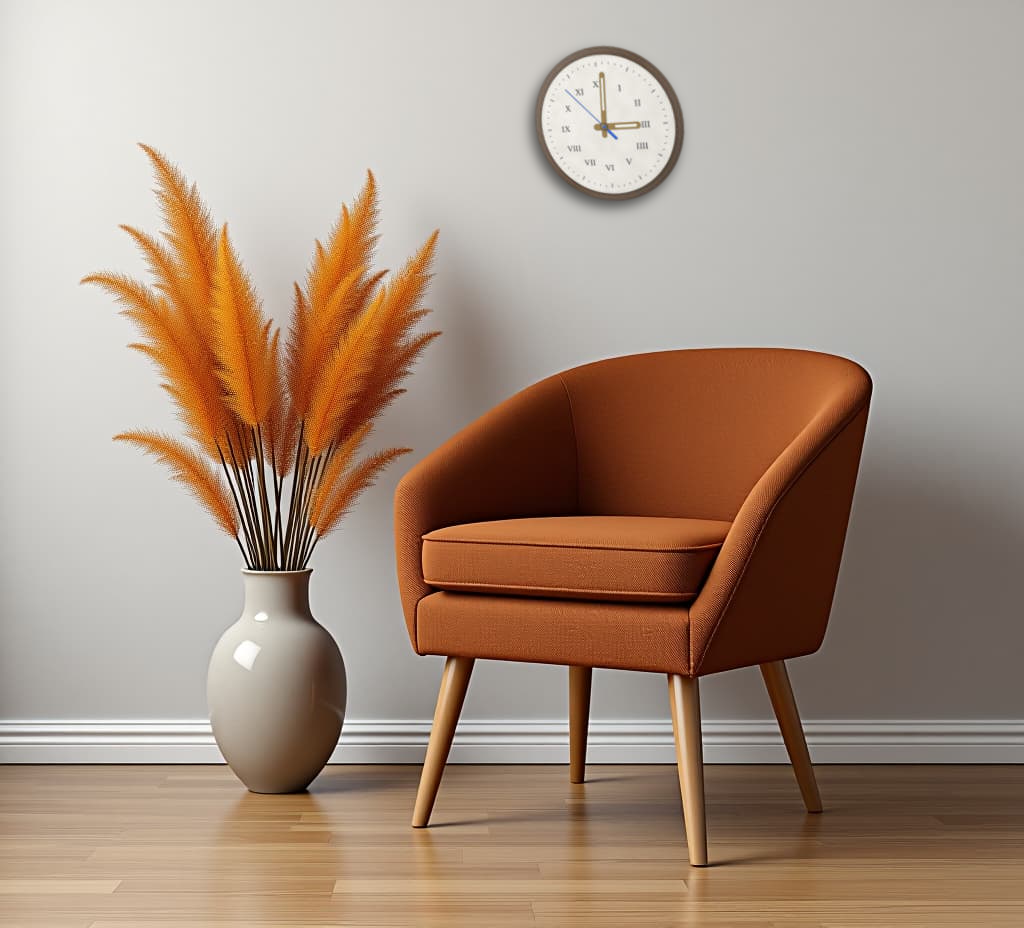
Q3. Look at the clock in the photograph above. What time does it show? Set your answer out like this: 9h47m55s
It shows 3h00m53s
